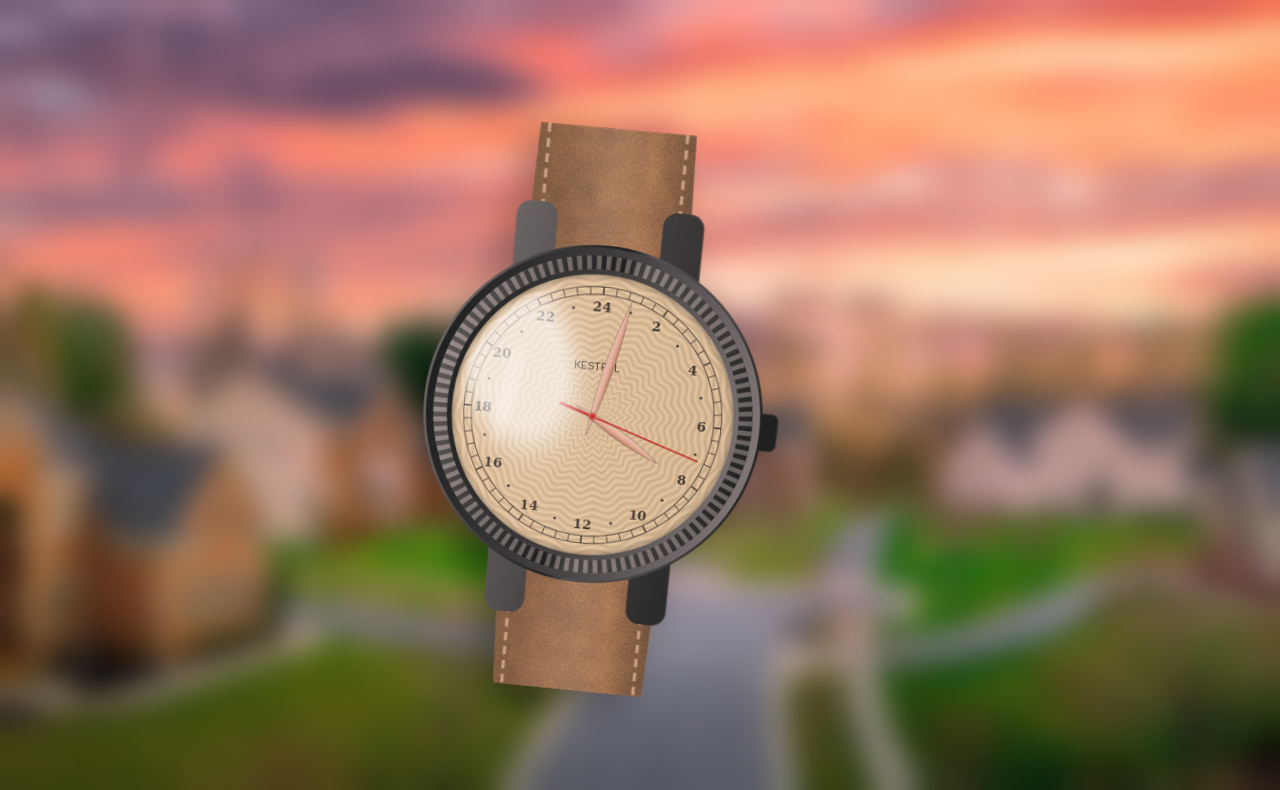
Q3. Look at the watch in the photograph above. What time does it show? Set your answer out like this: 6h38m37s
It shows 8h02m18s
